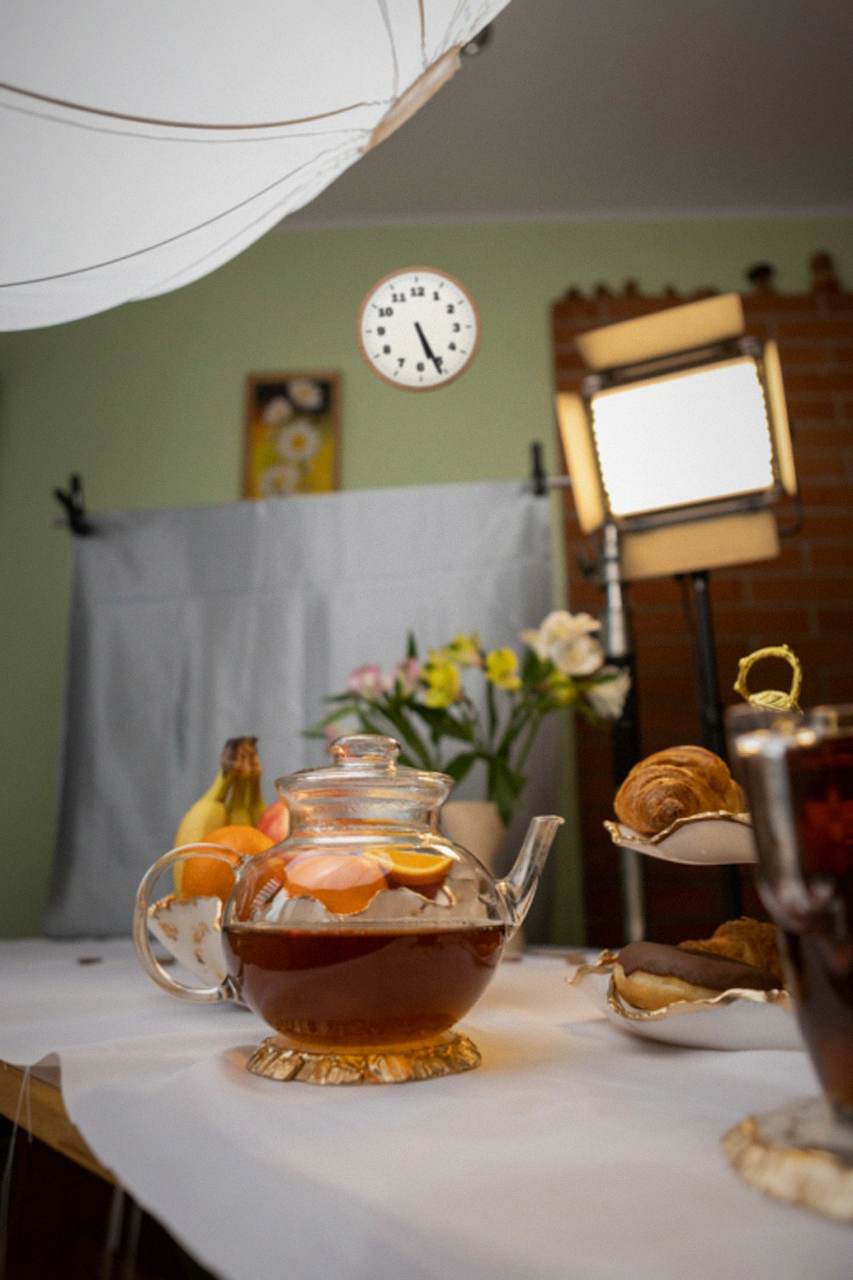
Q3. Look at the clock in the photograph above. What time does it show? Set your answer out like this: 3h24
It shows 5h26
